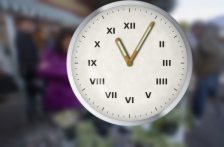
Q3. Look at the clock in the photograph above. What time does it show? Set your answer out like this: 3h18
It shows 11h05
